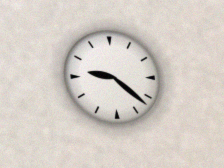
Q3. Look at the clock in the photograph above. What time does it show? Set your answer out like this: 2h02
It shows 9h22
